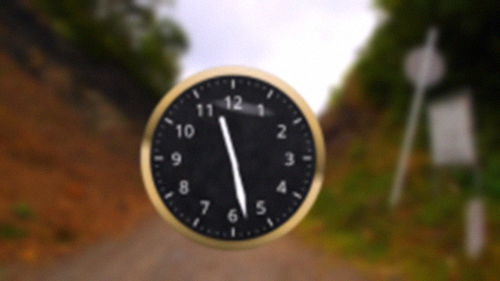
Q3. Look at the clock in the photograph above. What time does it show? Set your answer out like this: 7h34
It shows 11h28
